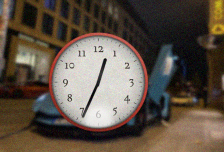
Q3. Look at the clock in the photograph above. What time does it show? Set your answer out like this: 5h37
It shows 12h34
